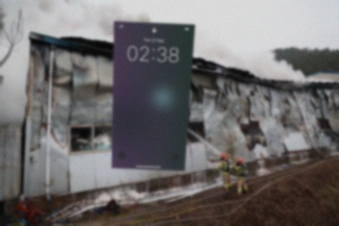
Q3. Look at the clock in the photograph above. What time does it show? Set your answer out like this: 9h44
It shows 2h38
